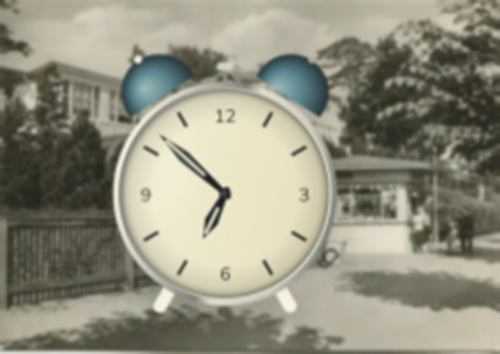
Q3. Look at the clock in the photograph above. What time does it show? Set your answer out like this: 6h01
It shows 6h52
